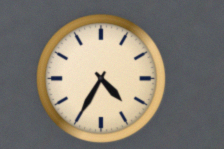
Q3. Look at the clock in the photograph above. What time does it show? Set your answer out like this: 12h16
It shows 4h35
